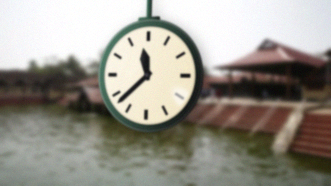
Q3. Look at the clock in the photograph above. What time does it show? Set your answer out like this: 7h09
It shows 11h38
